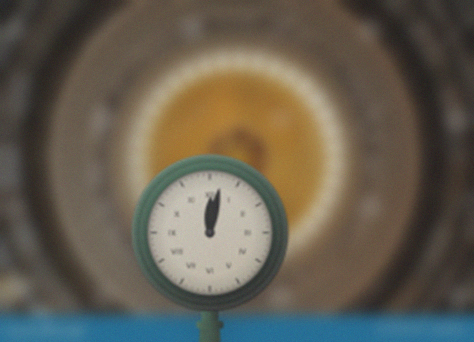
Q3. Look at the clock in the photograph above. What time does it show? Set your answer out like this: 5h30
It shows 12h02
